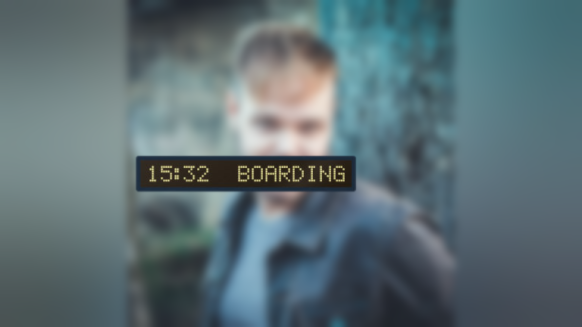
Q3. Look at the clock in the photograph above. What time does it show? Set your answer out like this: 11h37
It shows 15h32
